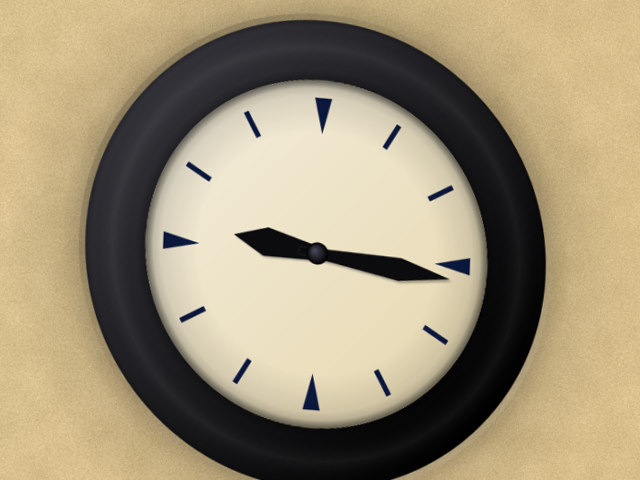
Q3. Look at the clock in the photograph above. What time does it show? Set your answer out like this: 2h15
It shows 9h16
